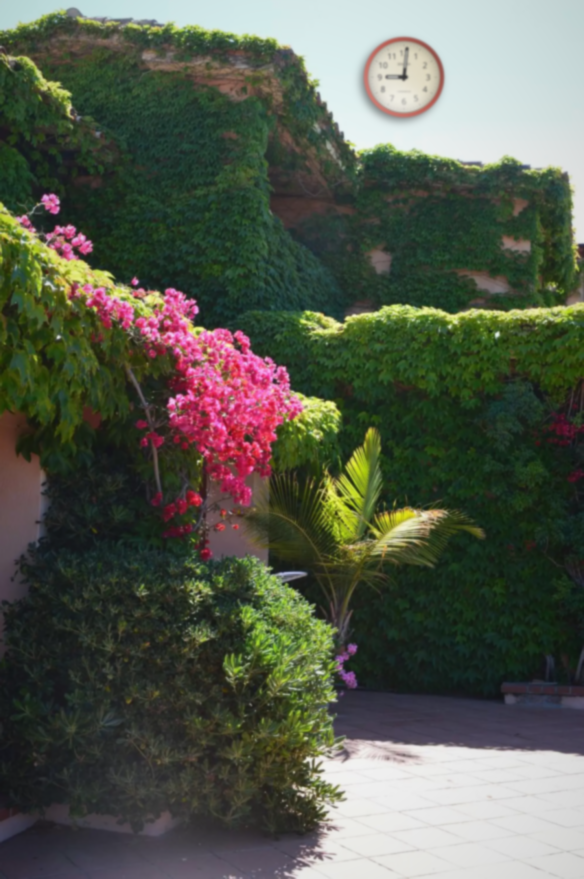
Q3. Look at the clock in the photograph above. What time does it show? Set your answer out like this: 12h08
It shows 9h01
